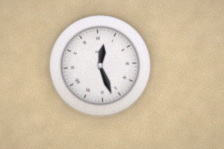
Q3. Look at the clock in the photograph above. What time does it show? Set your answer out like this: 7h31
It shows 12h27
